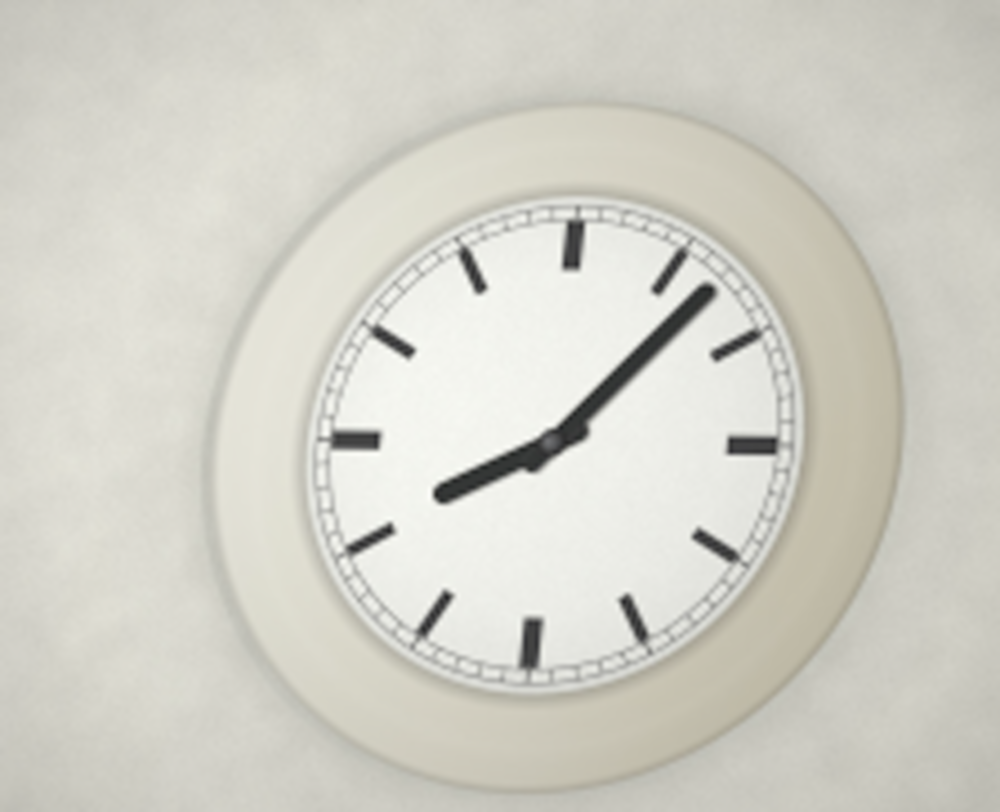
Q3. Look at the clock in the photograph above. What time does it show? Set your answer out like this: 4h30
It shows 8h07
